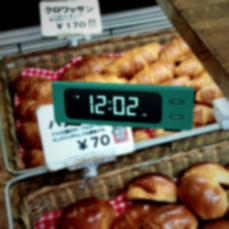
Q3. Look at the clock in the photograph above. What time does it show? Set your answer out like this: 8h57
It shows 12h02
